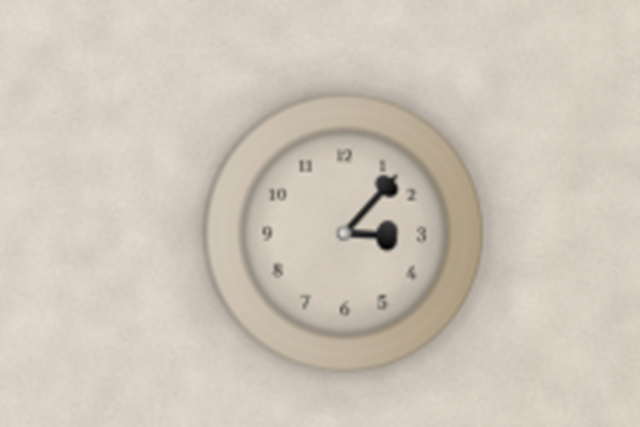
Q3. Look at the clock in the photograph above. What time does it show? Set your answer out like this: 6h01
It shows 3h07
